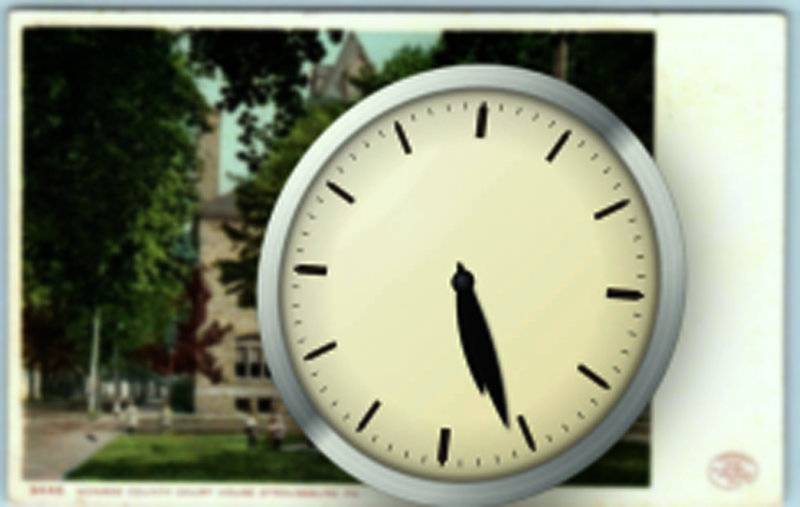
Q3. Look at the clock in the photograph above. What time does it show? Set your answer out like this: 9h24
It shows 5h26
